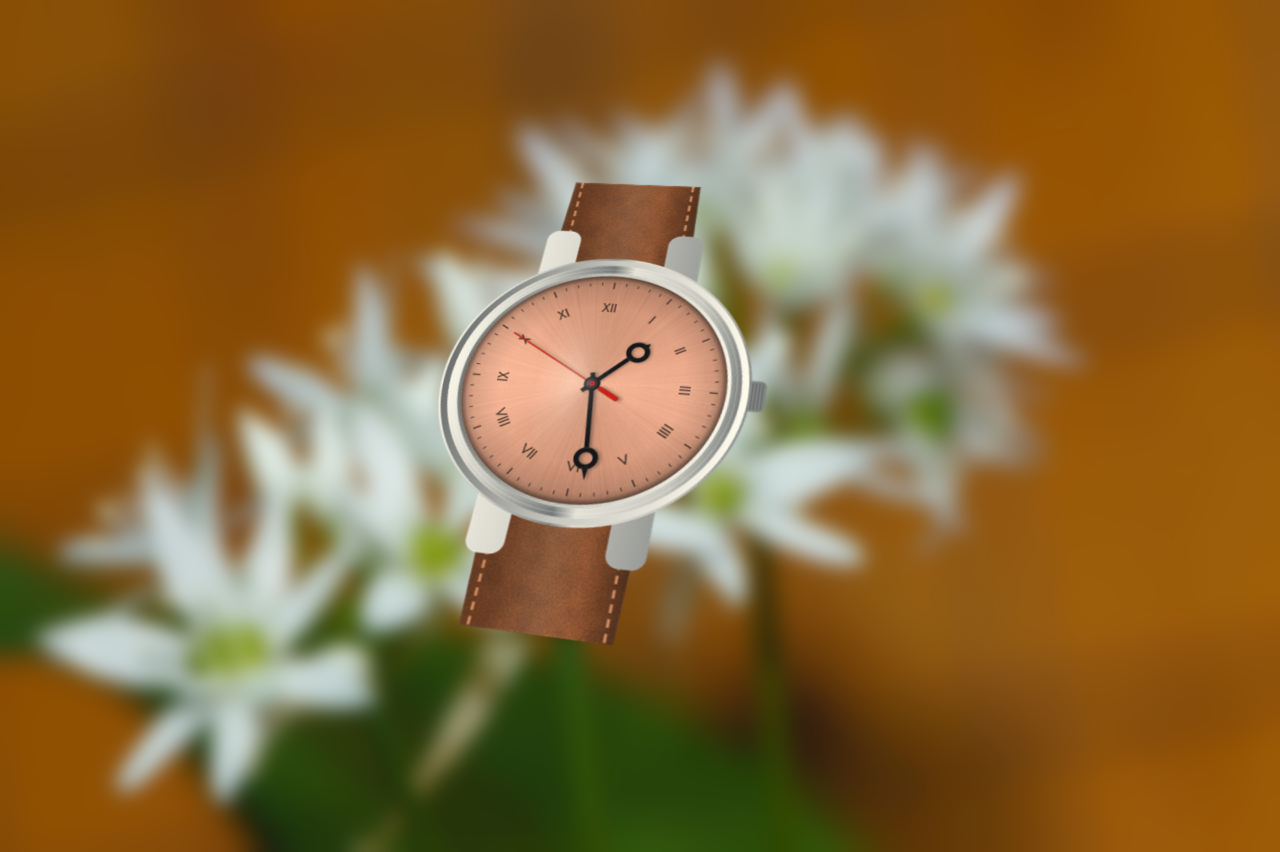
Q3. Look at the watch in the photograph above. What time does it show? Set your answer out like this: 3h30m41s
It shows 1h28m50s
